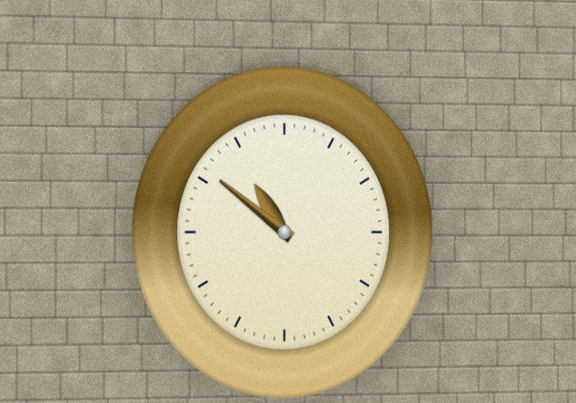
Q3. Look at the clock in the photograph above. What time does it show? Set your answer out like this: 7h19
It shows 10h51
